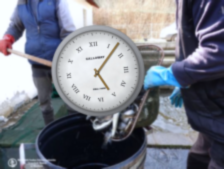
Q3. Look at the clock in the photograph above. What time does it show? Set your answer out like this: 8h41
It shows 5h07
